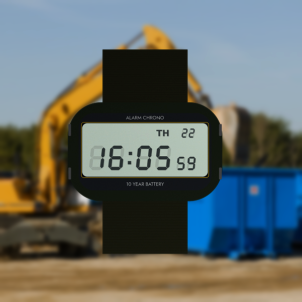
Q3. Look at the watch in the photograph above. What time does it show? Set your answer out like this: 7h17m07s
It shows 16h05m59s
